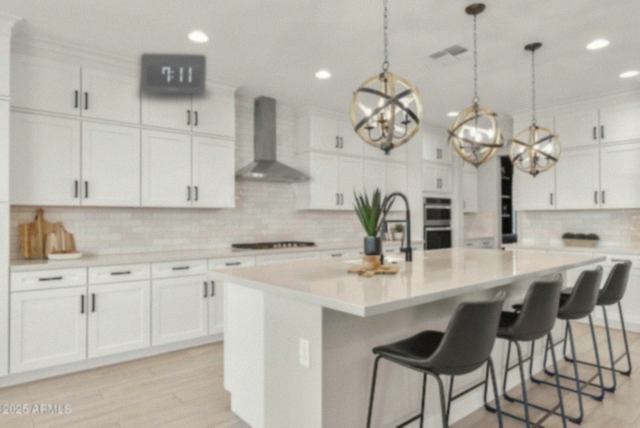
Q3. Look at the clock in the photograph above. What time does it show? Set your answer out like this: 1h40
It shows 7h11
